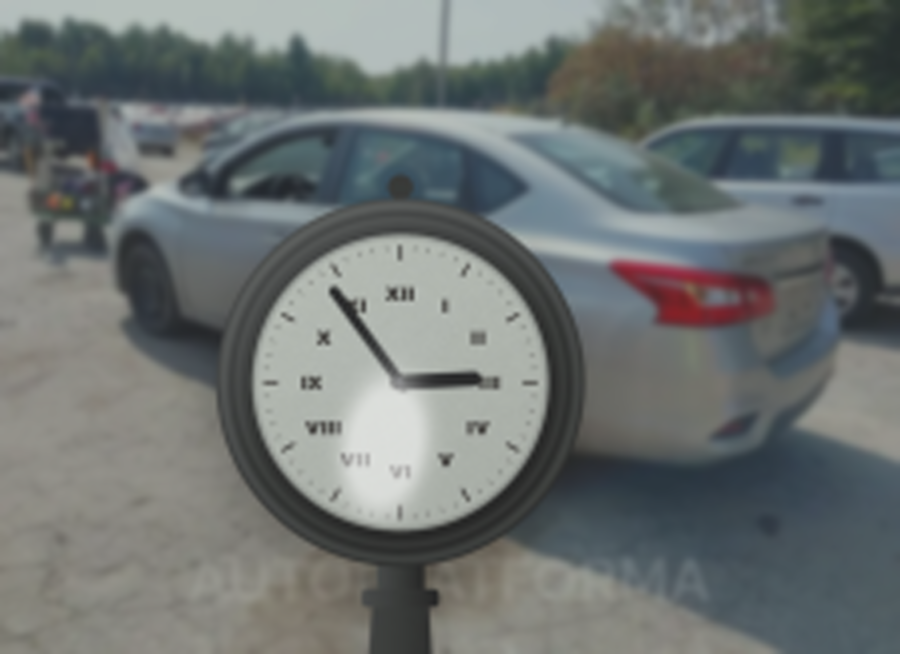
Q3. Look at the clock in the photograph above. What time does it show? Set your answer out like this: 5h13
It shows 2h54
